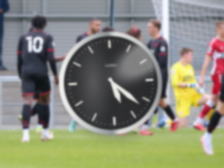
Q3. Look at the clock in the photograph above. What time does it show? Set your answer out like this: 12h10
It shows 5h22
